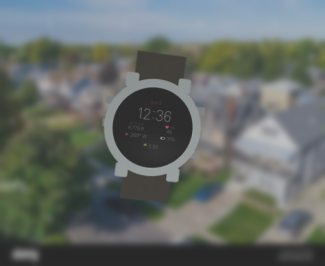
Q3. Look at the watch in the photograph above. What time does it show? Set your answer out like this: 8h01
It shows 12h36
